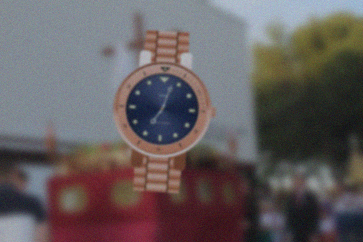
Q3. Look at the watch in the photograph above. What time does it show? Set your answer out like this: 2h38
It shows 7h03
